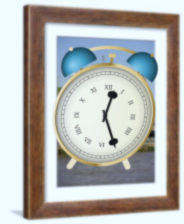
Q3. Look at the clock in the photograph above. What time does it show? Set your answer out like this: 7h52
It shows 12h26
